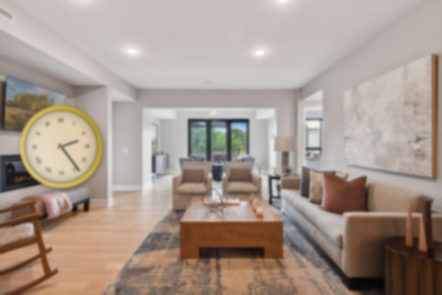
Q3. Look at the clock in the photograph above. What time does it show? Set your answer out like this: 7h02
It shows 2h24
